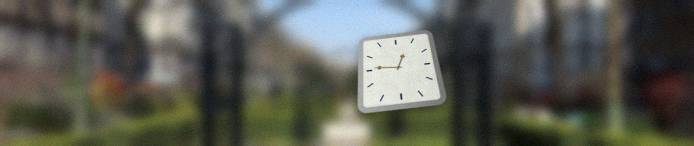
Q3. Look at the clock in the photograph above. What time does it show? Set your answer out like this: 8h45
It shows 12h46
